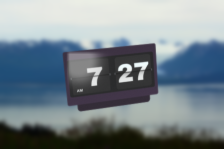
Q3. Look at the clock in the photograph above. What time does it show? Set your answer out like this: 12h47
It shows 7h27
